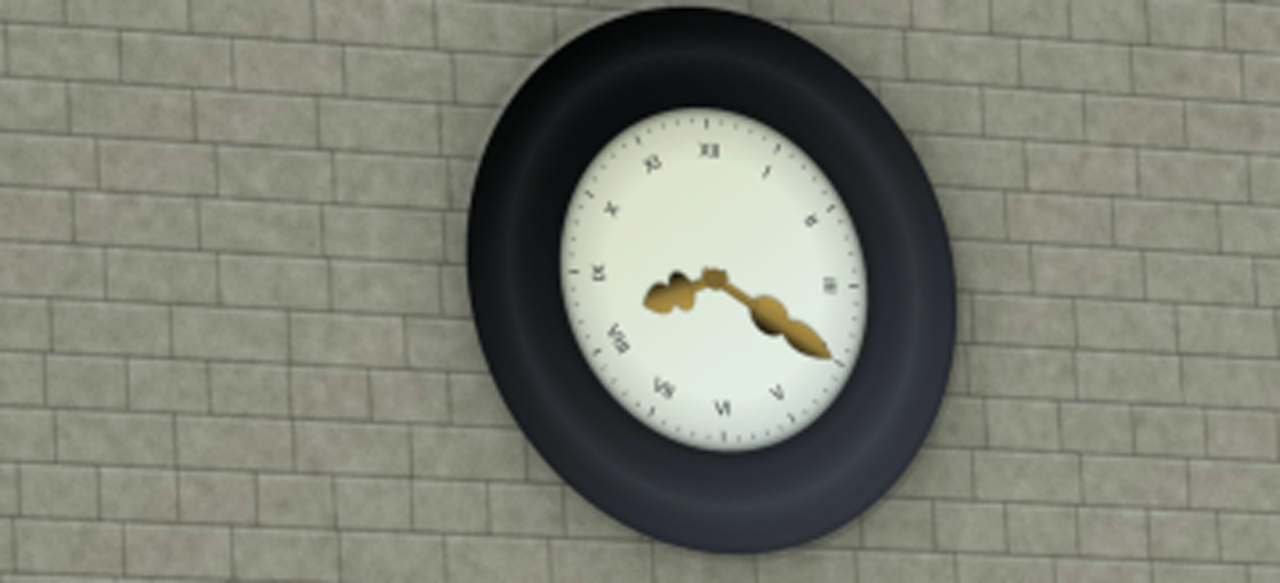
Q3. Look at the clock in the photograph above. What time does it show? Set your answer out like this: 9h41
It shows 8h20
